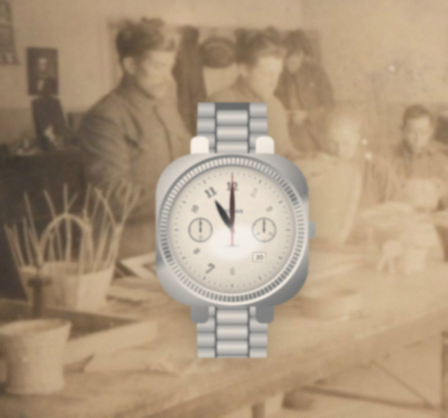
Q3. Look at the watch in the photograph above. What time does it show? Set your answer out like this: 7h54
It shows 11h00
